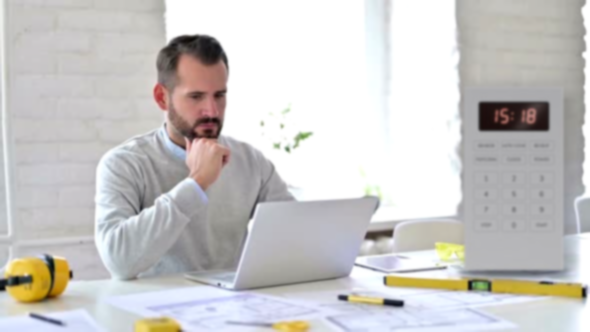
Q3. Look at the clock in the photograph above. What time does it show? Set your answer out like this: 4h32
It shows 15h18
